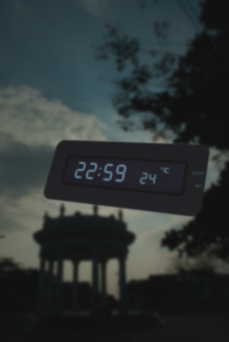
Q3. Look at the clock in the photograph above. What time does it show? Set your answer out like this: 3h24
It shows 22h59
